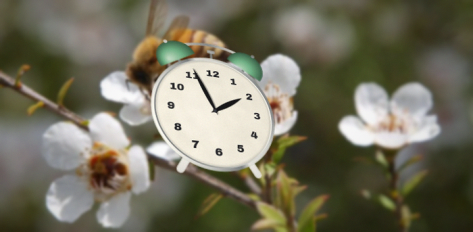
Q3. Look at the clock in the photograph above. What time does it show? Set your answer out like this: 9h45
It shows 1h56
